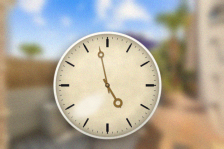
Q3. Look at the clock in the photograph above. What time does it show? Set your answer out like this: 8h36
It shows 4h58
